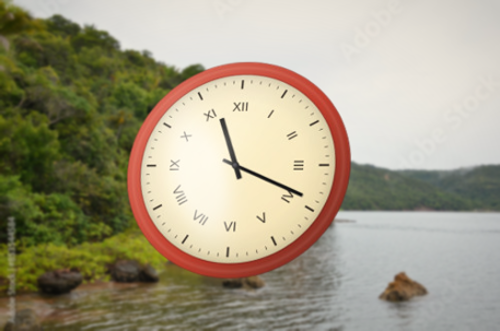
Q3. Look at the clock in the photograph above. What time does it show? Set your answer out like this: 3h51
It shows 11h19
